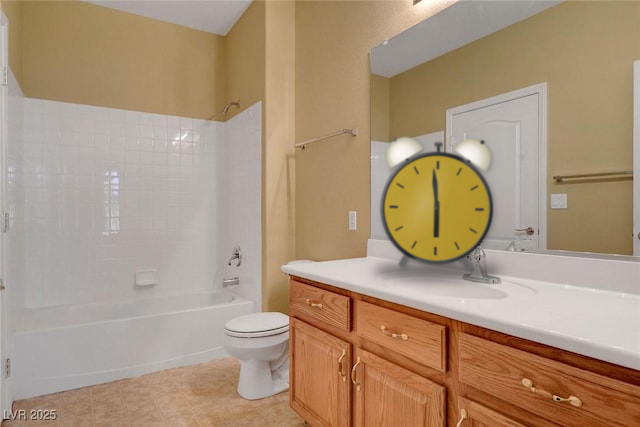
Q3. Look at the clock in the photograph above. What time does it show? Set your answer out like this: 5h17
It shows 5h59
